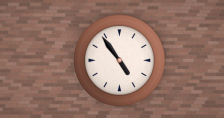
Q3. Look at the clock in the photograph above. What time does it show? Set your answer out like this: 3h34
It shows 4h54
